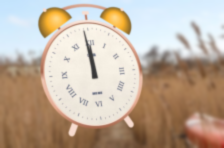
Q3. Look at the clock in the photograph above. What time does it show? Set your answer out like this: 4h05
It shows 11h59
